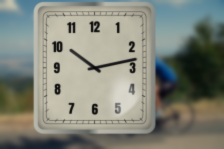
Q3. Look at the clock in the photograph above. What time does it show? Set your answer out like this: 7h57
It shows 10h13
